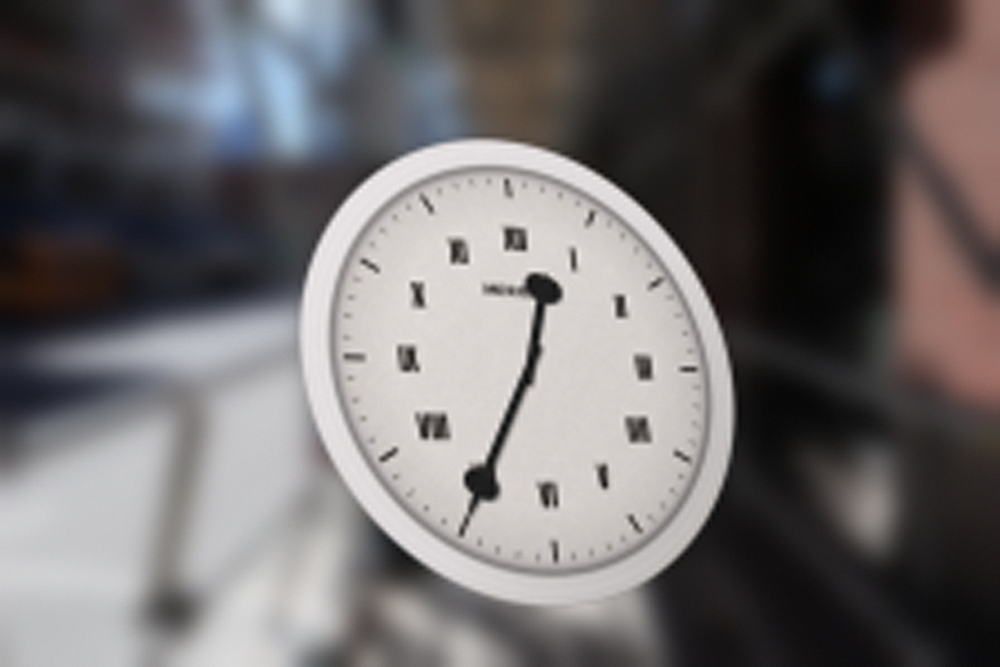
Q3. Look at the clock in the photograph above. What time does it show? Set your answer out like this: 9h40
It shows 12h35
